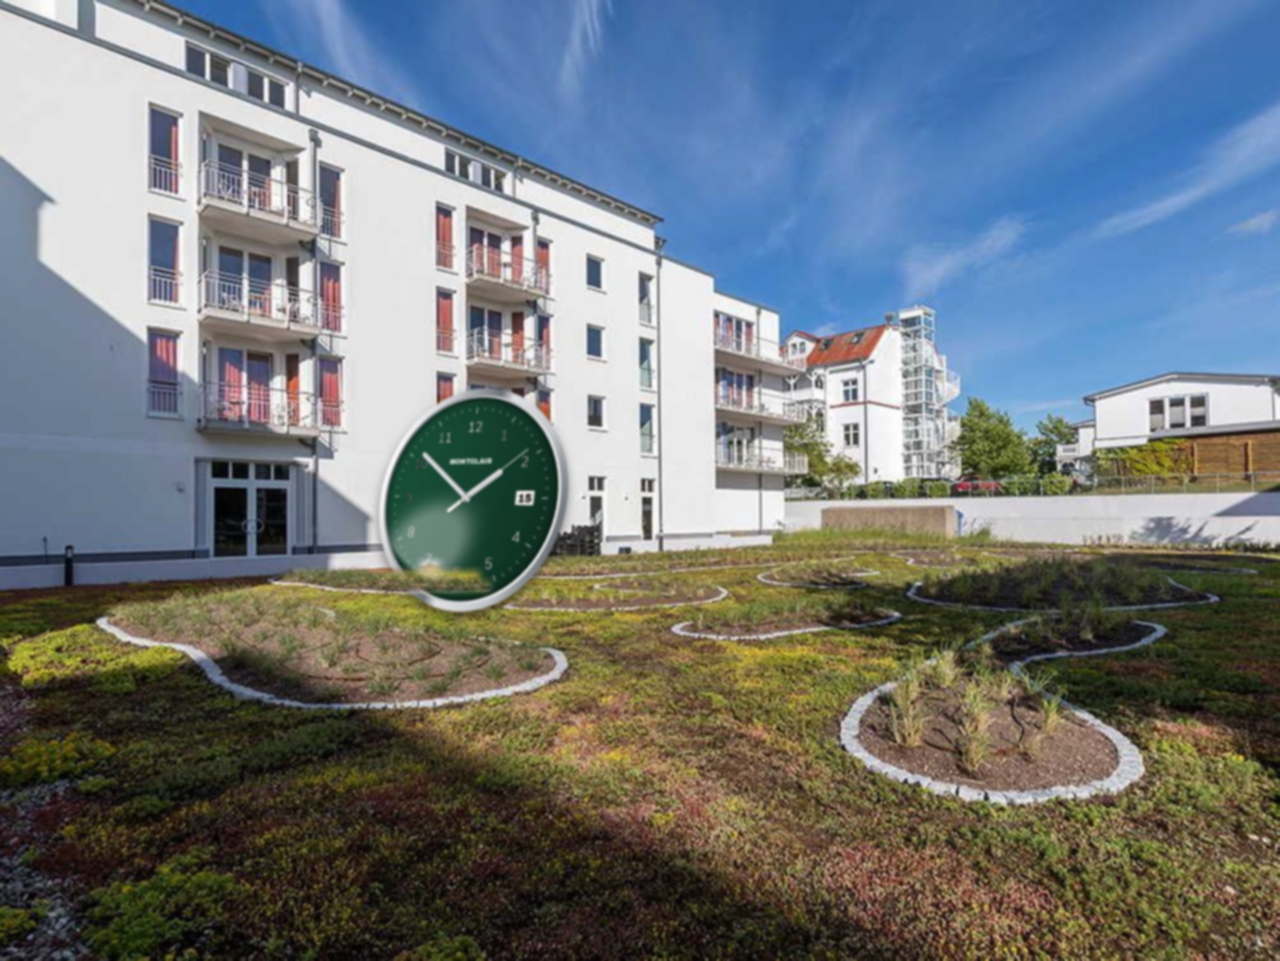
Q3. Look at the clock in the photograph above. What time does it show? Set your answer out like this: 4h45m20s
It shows 1h51m09s
